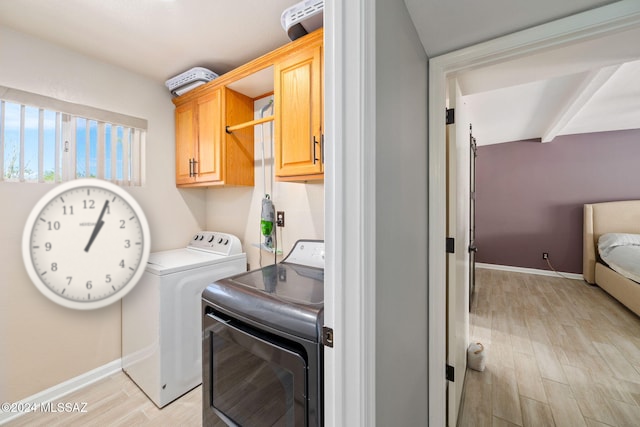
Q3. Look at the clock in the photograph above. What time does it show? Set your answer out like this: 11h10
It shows 1h04
